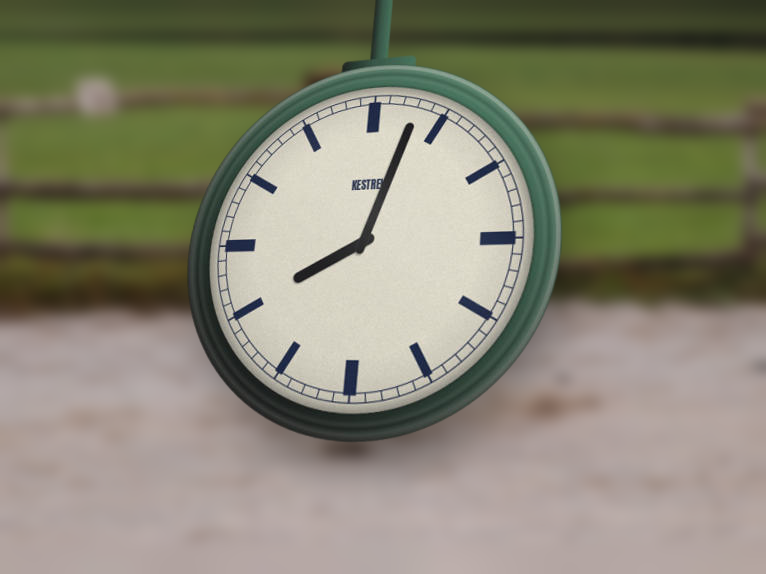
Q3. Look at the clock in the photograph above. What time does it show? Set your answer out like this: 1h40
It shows 8h03
